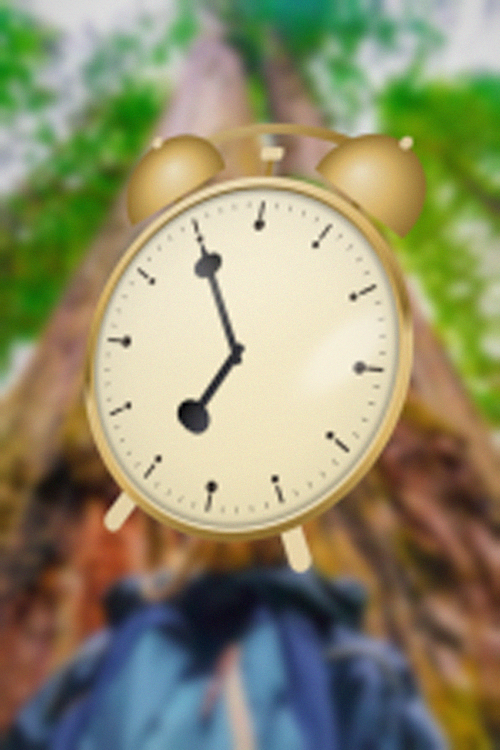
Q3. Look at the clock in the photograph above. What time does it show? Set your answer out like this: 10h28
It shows 6h55
